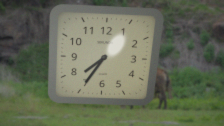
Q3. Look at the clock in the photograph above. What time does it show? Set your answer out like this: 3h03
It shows 7h35
